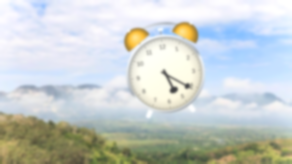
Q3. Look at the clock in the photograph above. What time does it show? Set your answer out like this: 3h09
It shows 5h21
